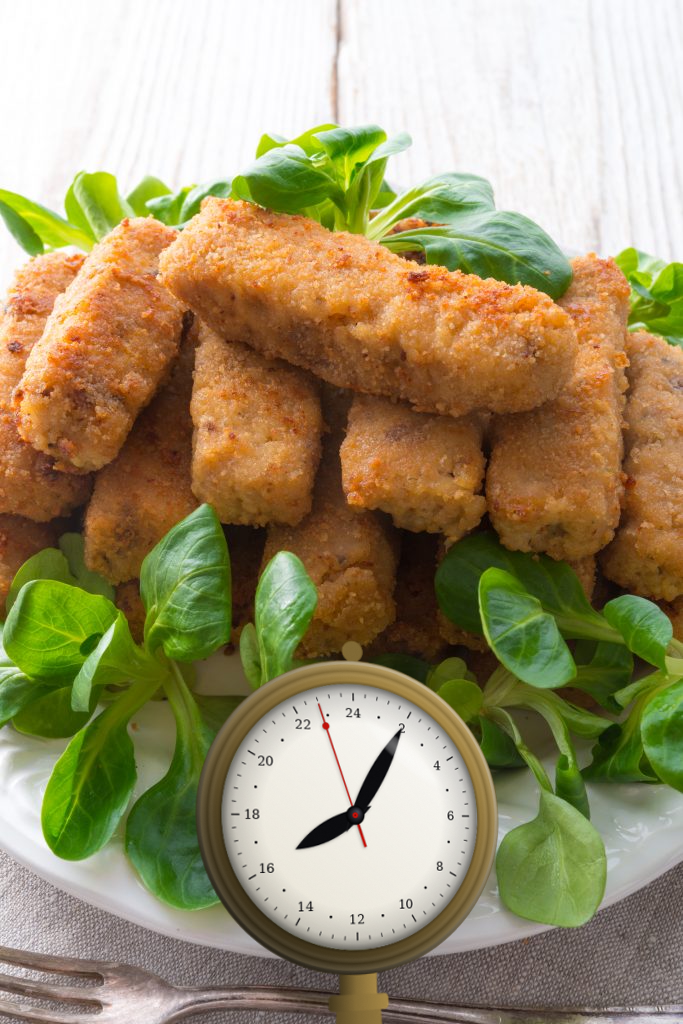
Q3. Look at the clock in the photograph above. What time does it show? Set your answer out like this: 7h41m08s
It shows 16h04m57s
